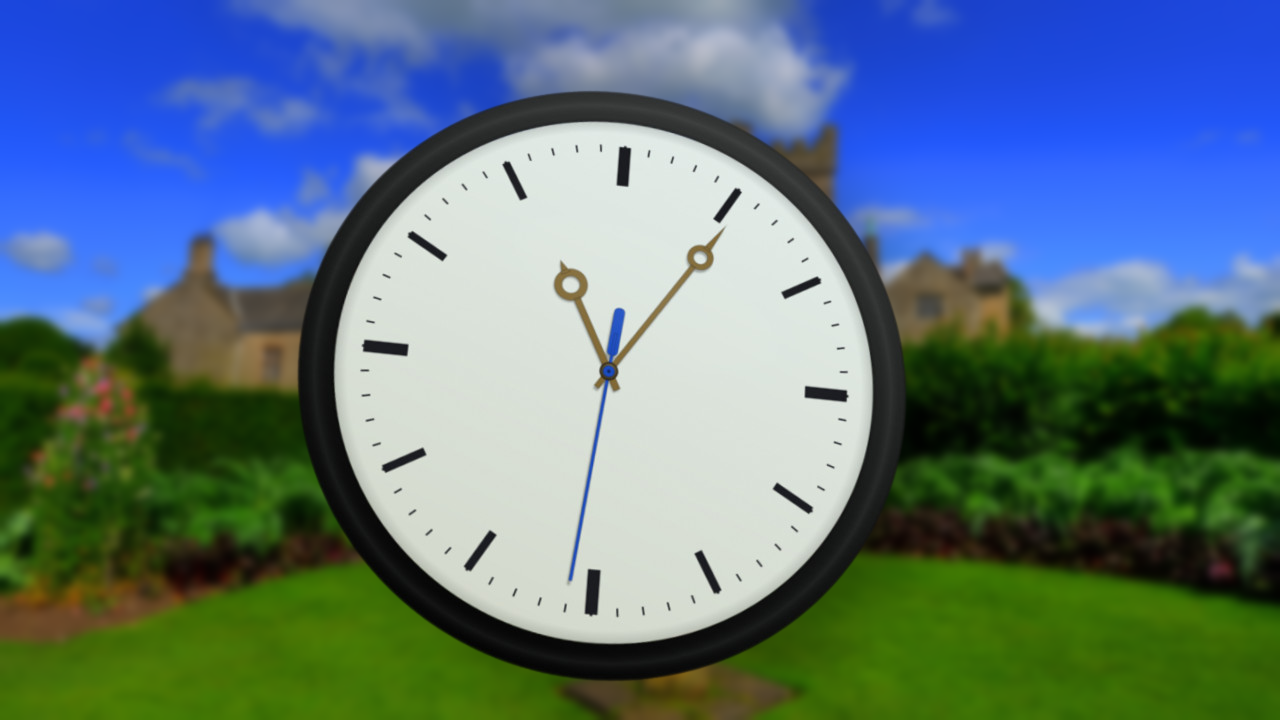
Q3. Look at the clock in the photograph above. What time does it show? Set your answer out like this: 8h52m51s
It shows 11h05m31s
